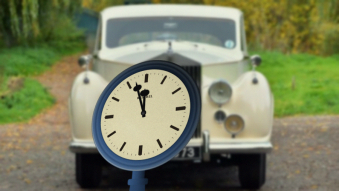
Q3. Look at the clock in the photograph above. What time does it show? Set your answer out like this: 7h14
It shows 11h57
